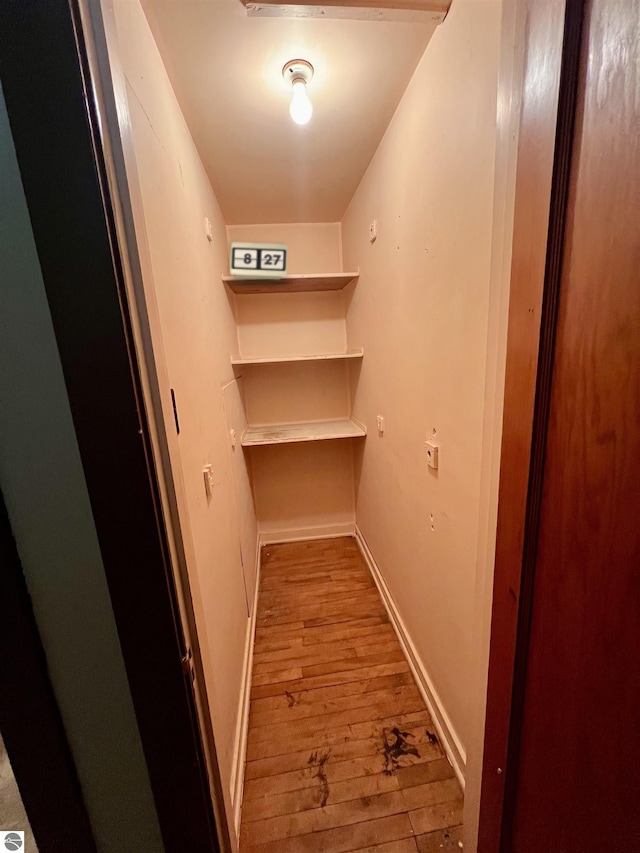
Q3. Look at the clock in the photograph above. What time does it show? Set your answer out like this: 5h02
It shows 8h27
